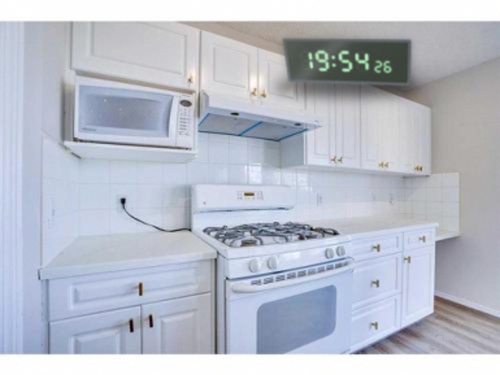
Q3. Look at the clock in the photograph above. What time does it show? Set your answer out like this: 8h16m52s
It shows 19h54m26s
